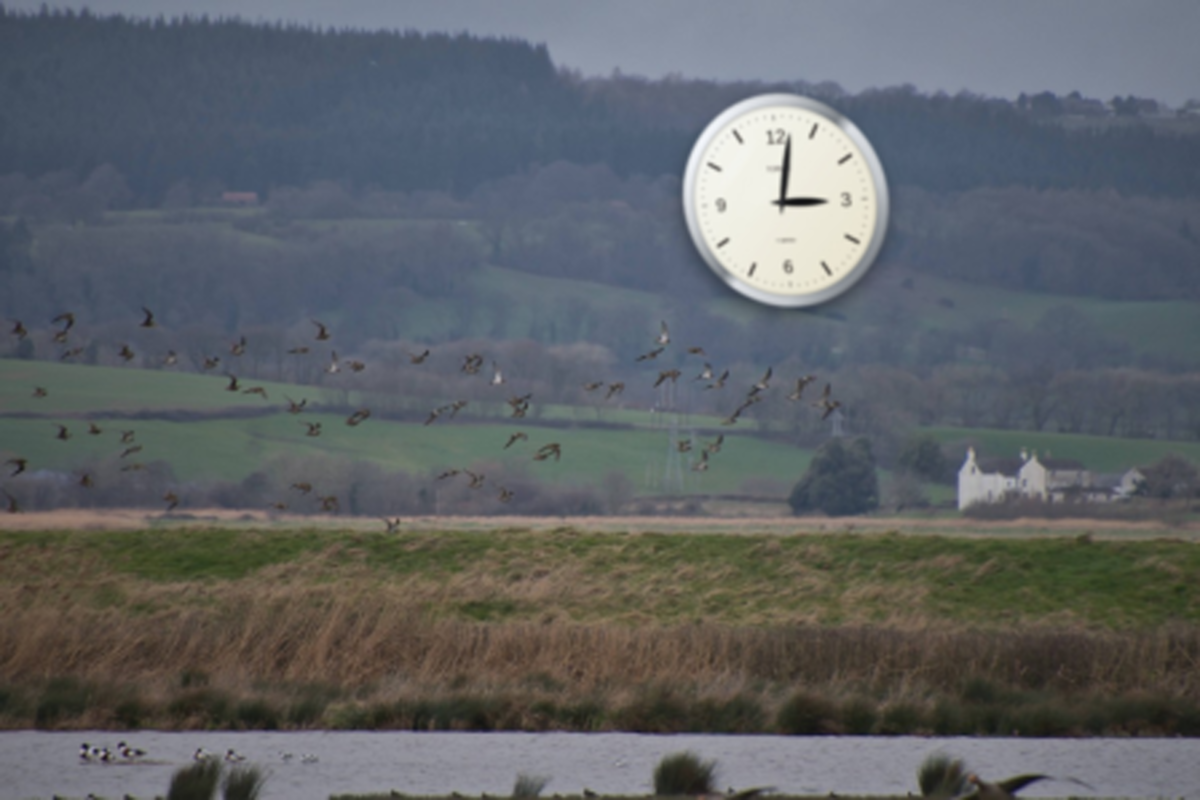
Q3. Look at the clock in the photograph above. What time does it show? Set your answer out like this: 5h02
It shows 3h02
